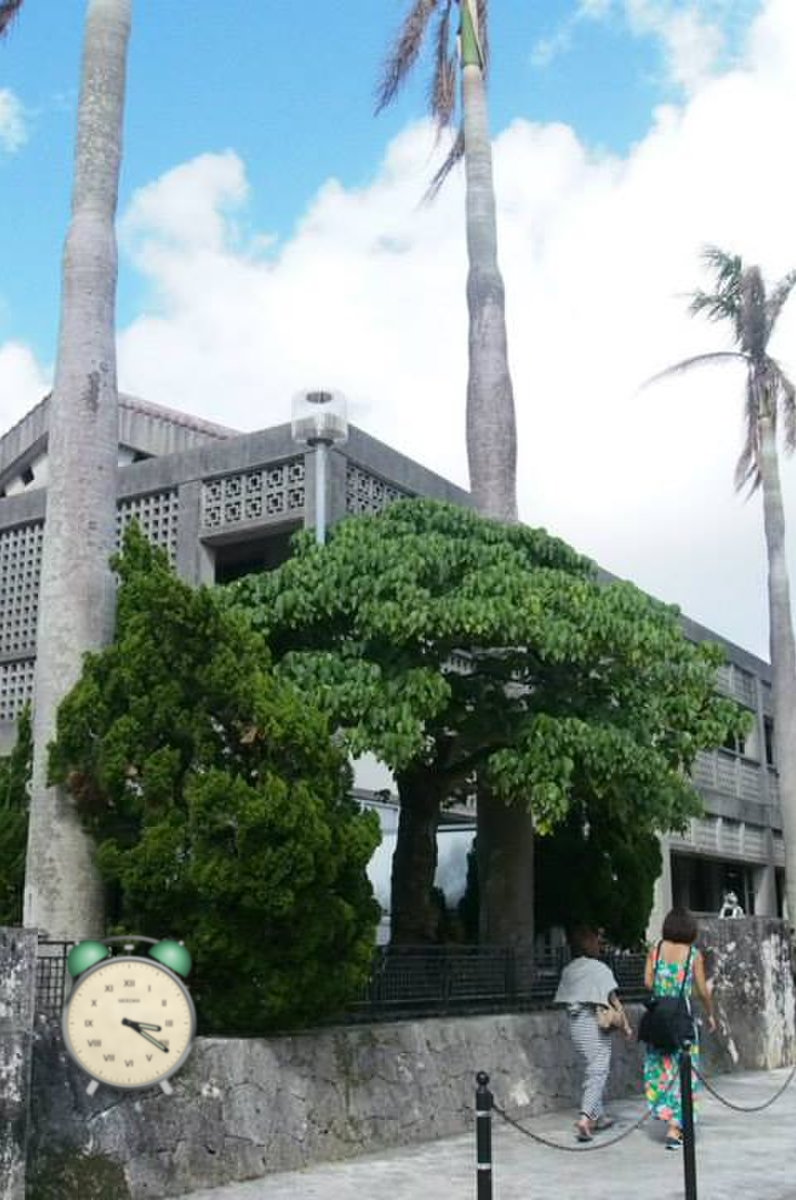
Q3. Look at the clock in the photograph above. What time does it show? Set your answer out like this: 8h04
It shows 3h21
